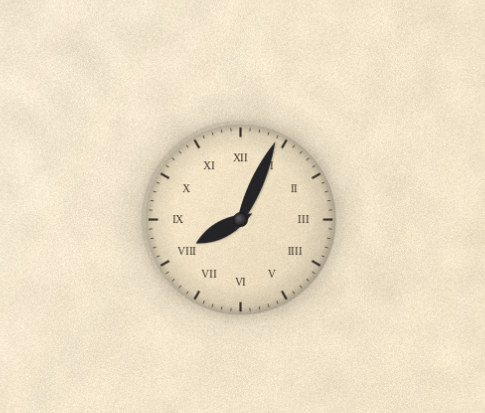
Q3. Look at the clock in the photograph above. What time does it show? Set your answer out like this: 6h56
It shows 8h04
